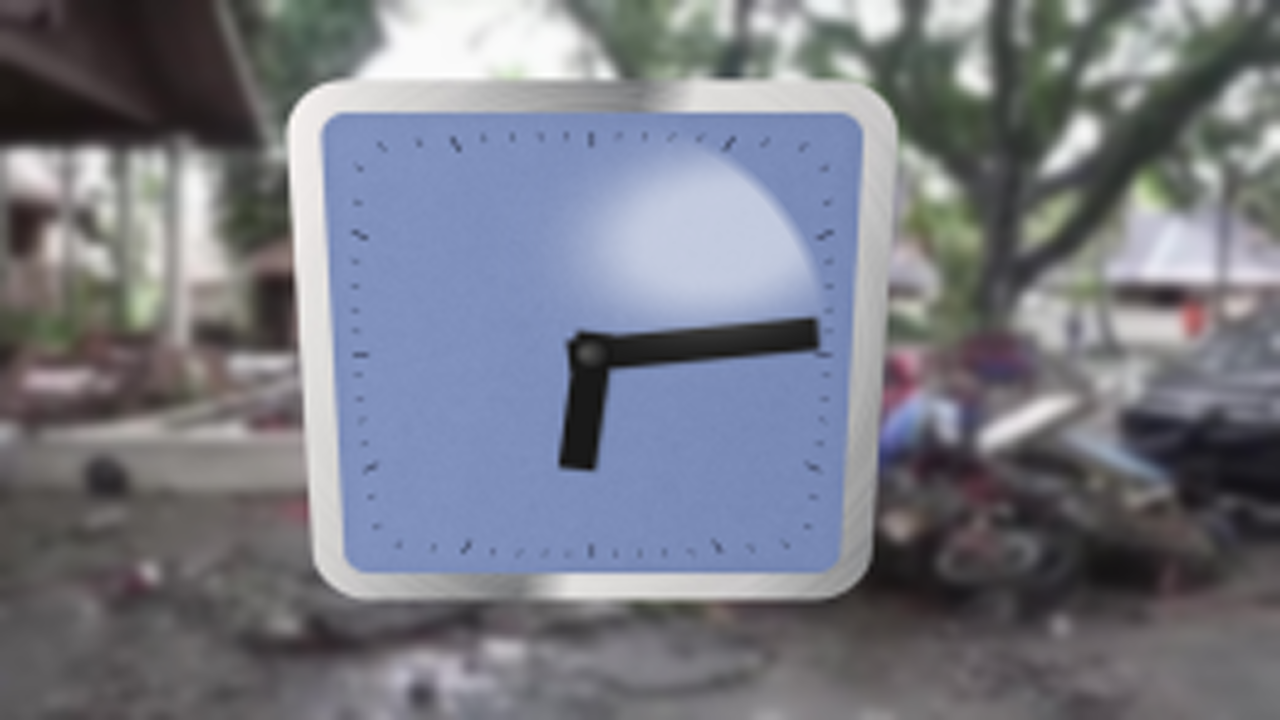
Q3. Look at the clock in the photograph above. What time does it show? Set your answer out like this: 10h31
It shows 6h14
